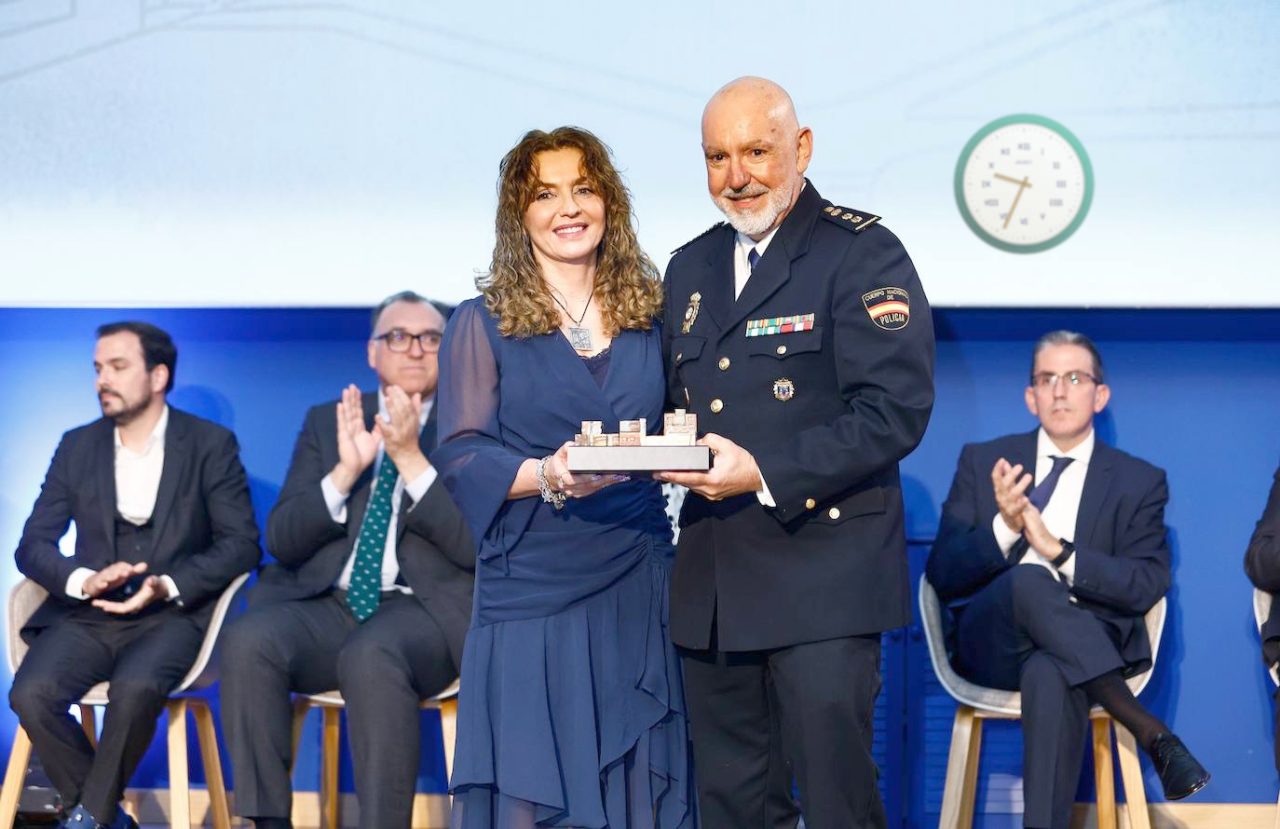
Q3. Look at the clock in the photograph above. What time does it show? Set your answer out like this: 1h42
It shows 9h34
